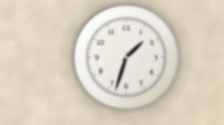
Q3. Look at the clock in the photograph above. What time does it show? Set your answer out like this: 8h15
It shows 1h33
